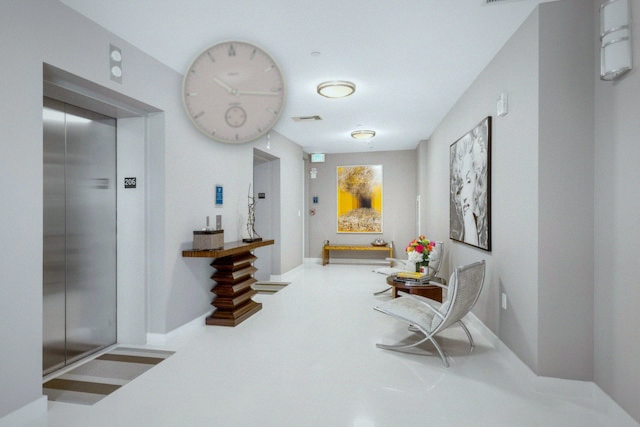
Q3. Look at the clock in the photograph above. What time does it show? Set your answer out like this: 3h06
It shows 10h16
